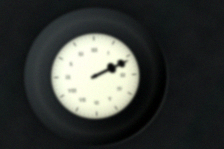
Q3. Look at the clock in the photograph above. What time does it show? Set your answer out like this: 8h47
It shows 2h11
